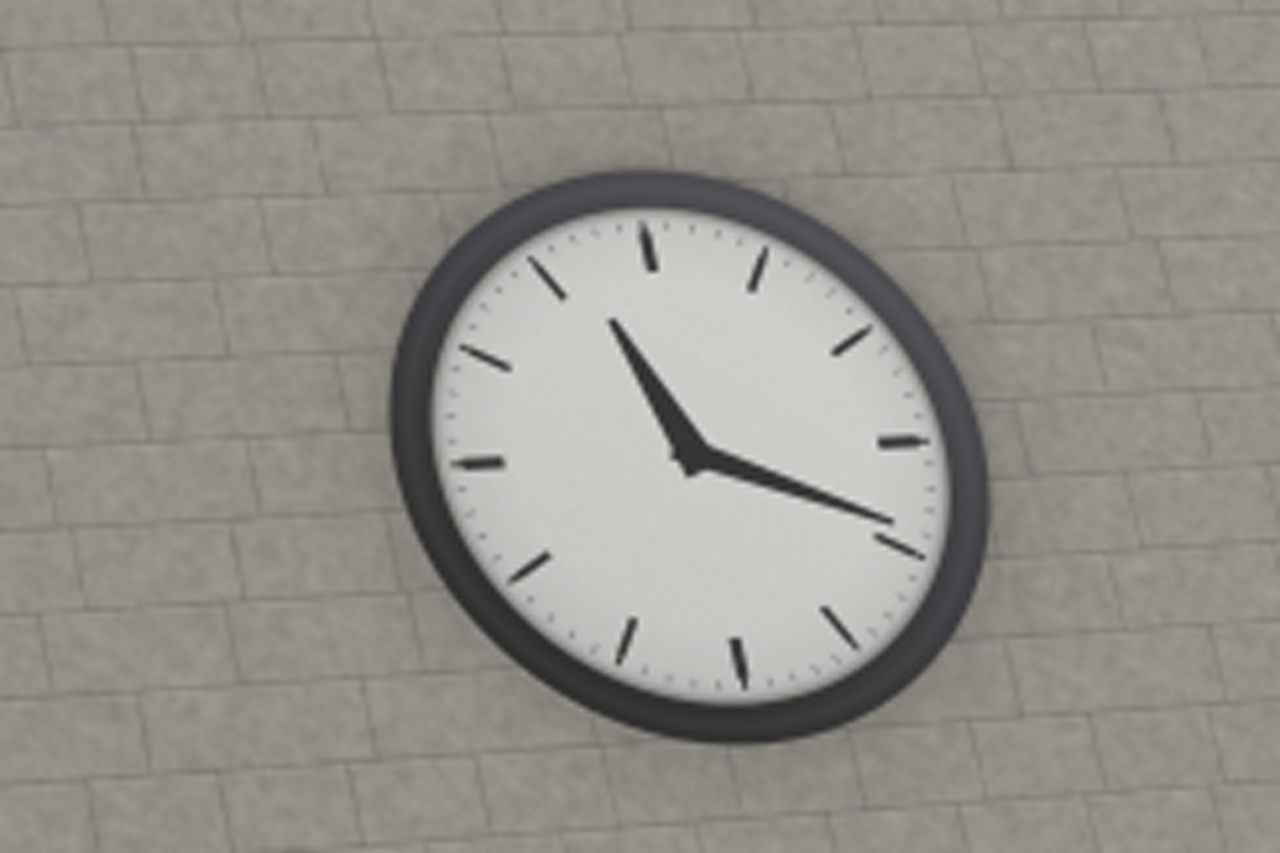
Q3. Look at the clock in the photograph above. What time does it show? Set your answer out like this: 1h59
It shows 11h19
